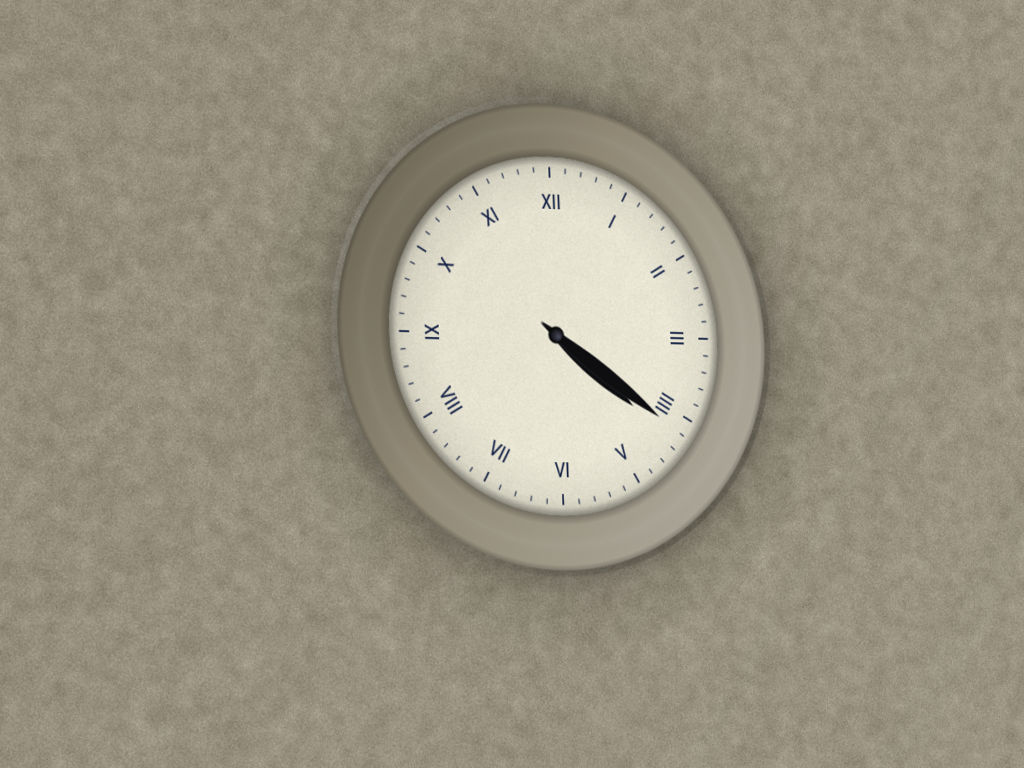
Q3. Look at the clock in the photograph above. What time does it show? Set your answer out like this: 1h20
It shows 4h21
